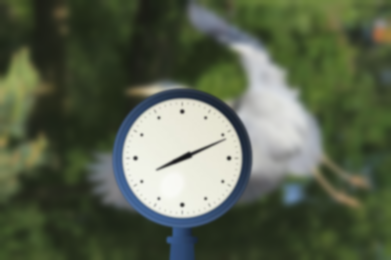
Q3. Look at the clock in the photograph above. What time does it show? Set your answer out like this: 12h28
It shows 8h11
